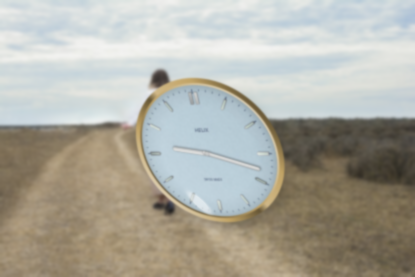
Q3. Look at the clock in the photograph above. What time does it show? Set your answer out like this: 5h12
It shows 9h18
